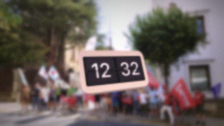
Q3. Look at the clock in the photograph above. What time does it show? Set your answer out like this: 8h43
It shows 12h32
